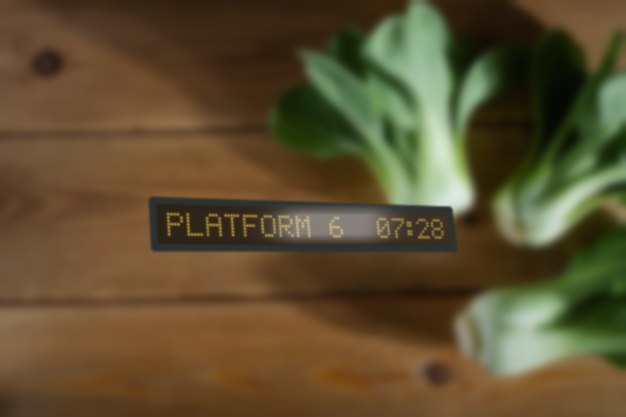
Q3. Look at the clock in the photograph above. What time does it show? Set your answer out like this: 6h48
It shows 7h28
